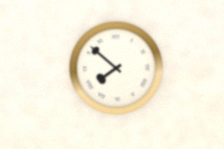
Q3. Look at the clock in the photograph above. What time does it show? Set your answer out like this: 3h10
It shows 7h52
